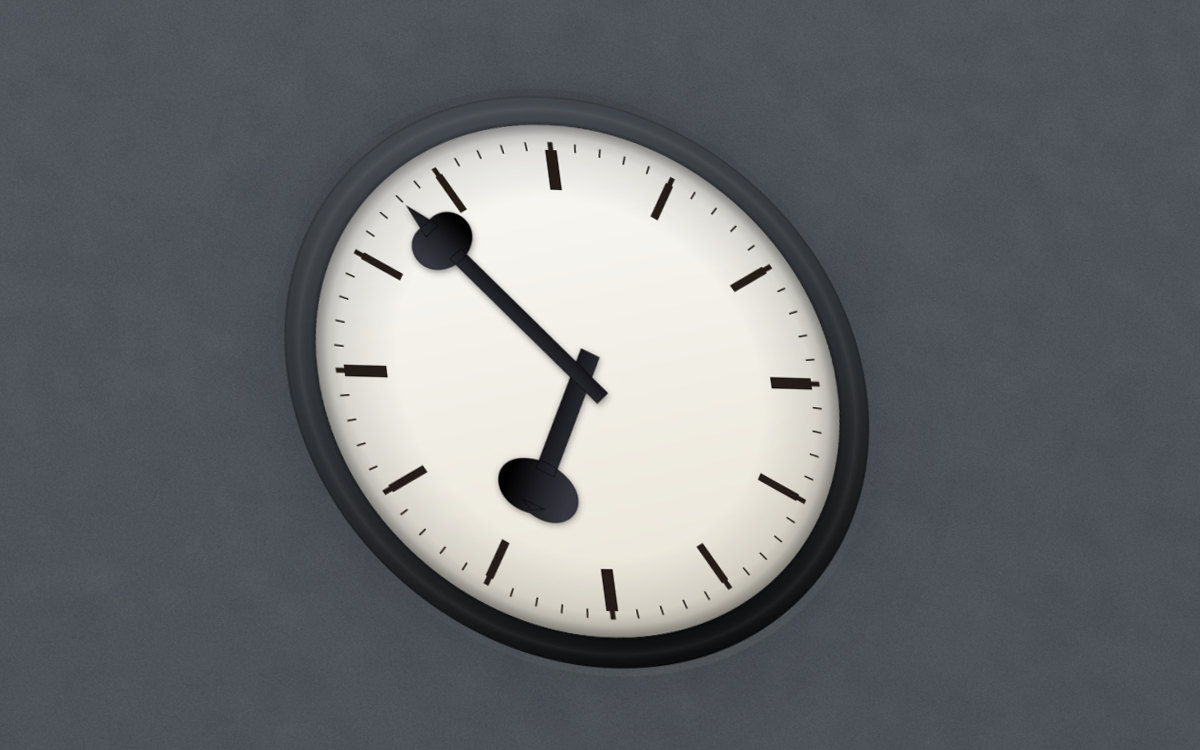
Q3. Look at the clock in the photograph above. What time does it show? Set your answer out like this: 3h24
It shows 6h53
